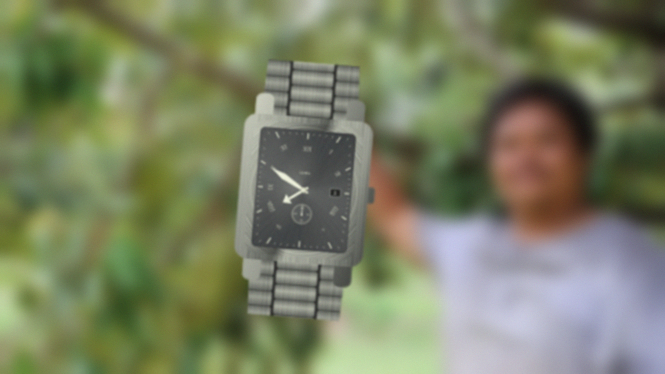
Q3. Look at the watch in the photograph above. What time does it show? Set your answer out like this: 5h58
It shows 7h50
